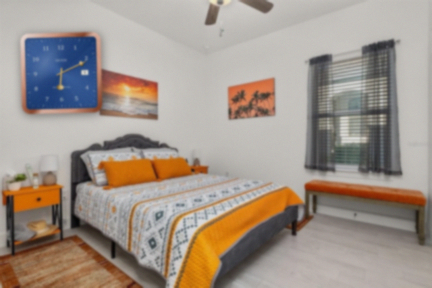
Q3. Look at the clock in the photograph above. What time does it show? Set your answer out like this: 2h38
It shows 6h11
